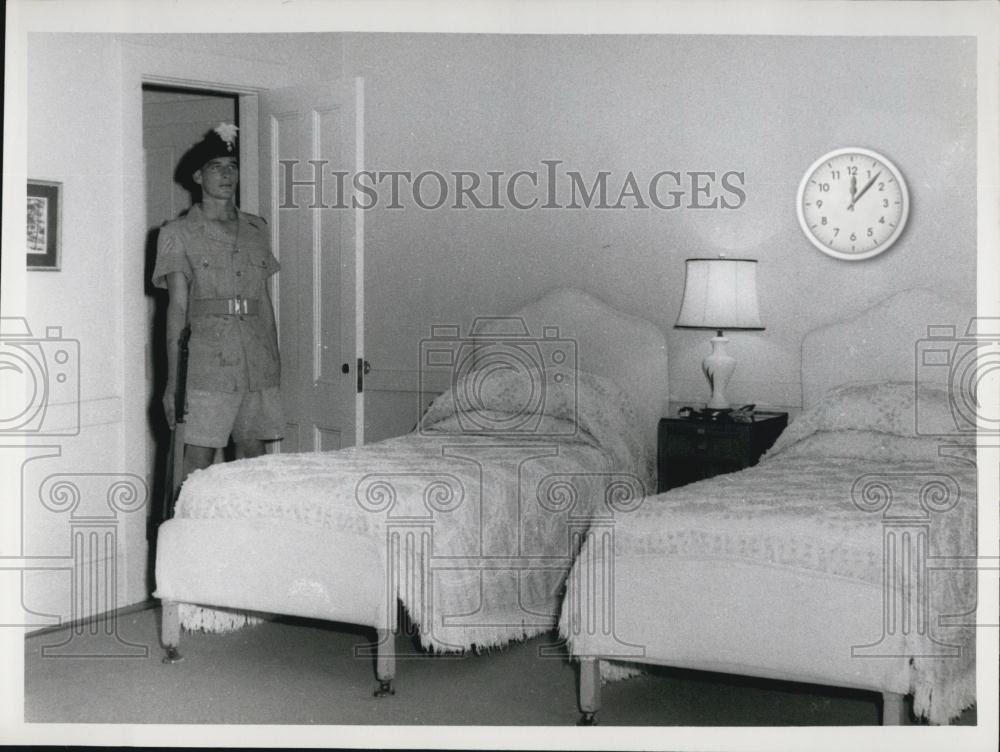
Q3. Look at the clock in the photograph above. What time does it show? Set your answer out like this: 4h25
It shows 12h07
